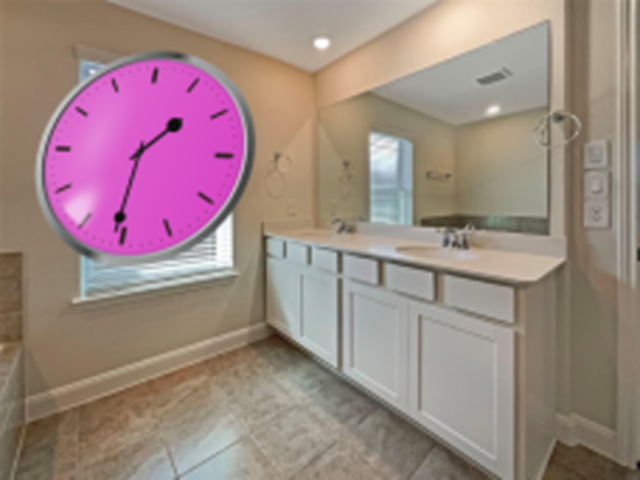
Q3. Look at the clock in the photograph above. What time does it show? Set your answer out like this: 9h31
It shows 1h31
